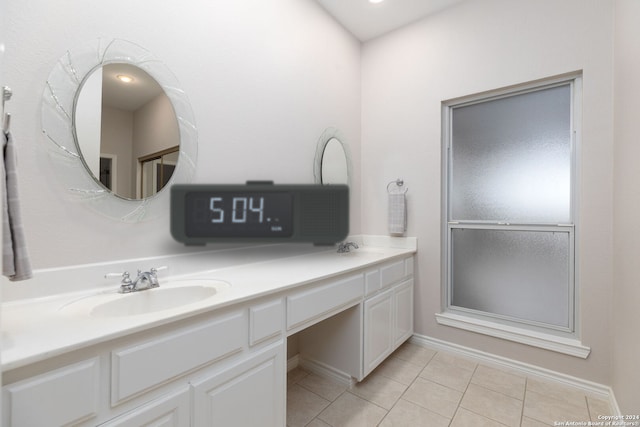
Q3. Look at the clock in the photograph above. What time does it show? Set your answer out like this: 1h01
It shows 5h04
